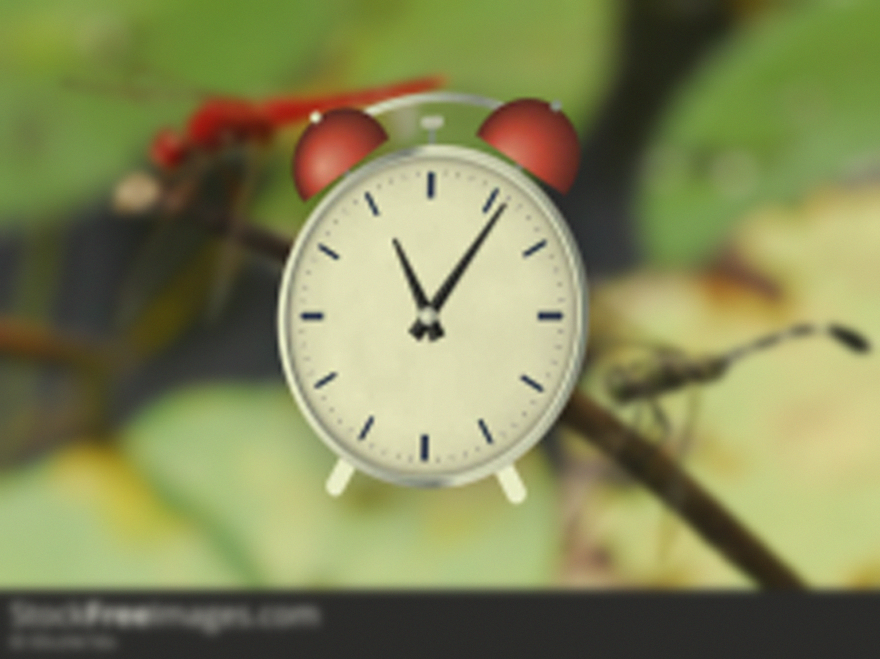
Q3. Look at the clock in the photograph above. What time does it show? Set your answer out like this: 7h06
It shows 11h06
